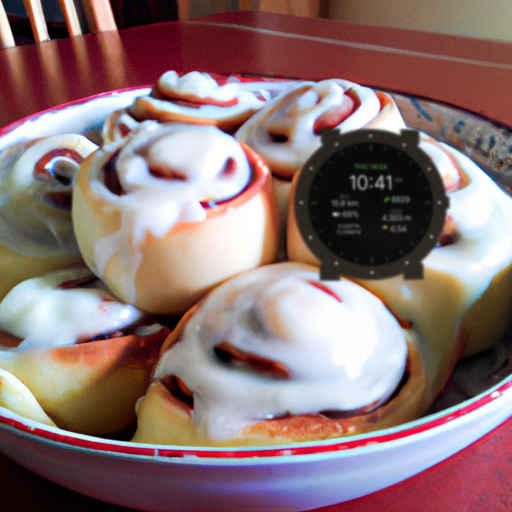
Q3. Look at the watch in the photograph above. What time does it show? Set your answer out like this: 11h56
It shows 10h41
